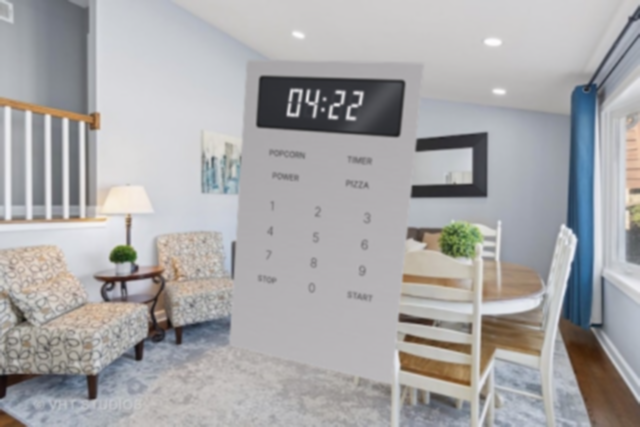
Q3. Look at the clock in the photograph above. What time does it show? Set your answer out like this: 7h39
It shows 4h22
